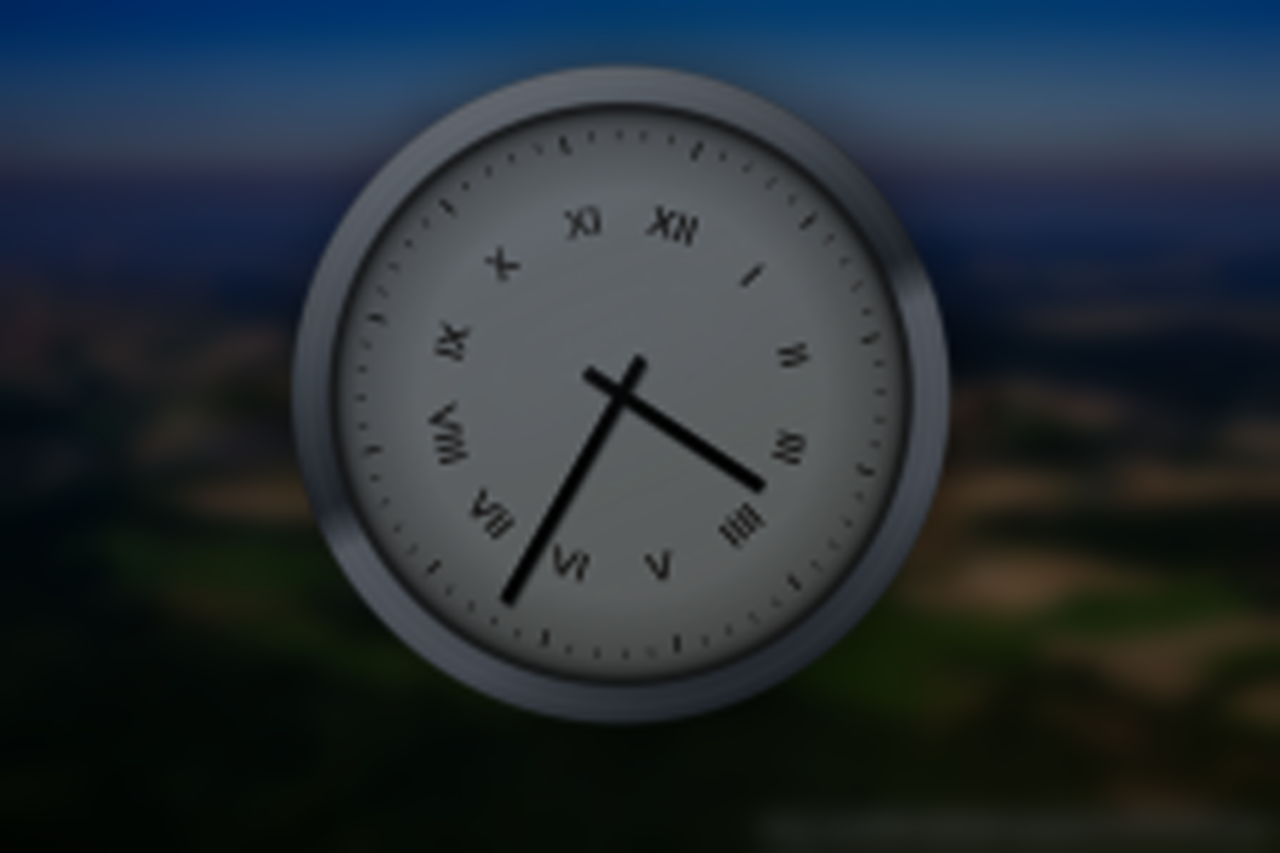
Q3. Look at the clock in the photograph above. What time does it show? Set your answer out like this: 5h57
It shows 3h32
